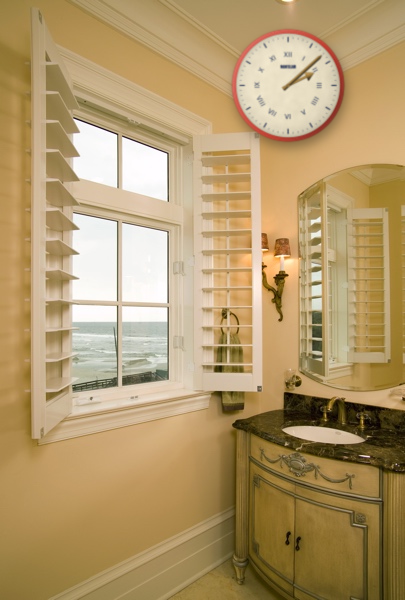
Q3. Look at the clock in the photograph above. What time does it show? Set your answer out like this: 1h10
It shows 2h08
